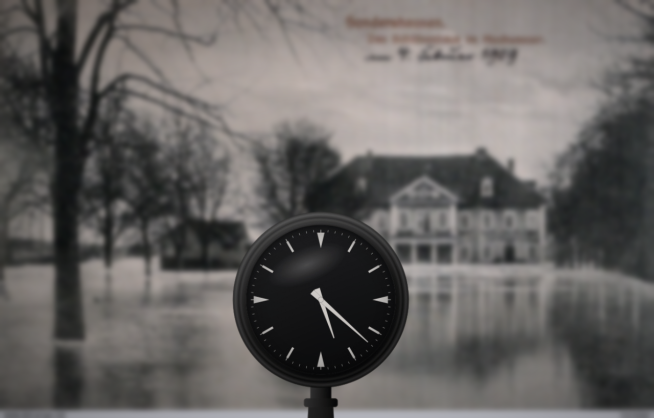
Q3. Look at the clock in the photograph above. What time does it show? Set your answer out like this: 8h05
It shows 5h22
